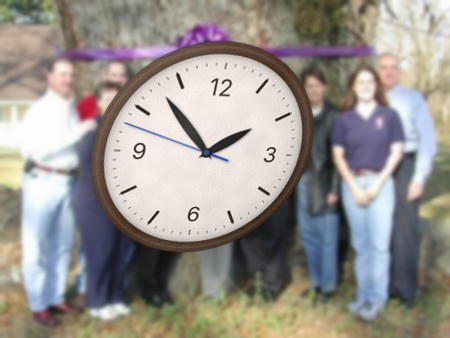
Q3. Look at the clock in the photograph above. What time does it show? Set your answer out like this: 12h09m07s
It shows 1h52m48s
